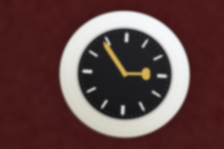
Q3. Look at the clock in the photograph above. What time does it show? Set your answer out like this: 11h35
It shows 2h54
